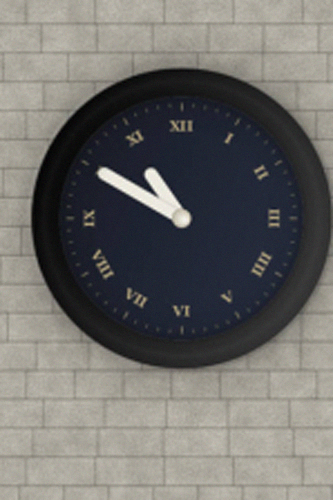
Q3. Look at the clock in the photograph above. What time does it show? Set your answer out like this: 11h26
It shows 10h50
